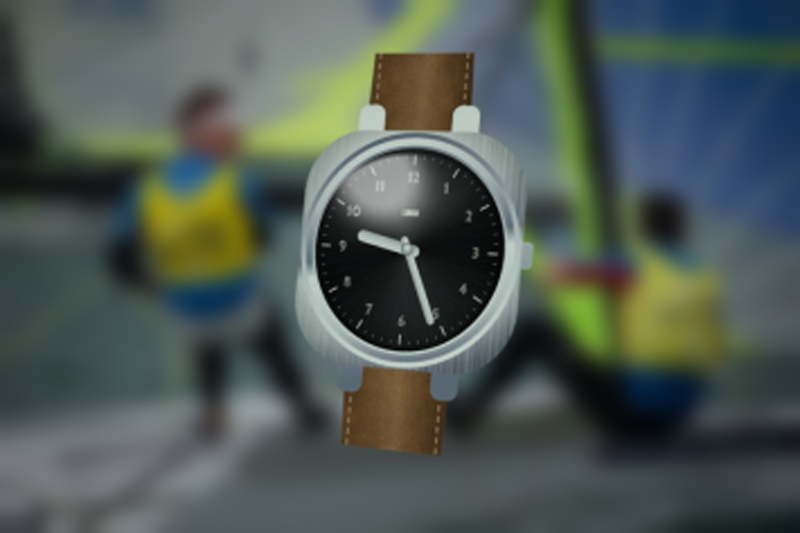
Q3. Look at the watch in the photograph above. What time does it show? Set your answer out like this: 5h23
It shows 9h26
